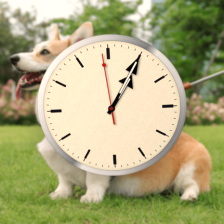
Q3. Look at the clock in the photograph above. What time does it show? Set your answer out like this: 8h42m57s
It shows 1h04m59s
